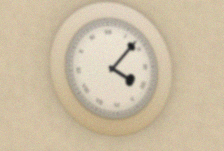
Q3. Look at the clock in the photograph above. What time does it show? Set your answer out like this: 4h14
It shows 4h08
